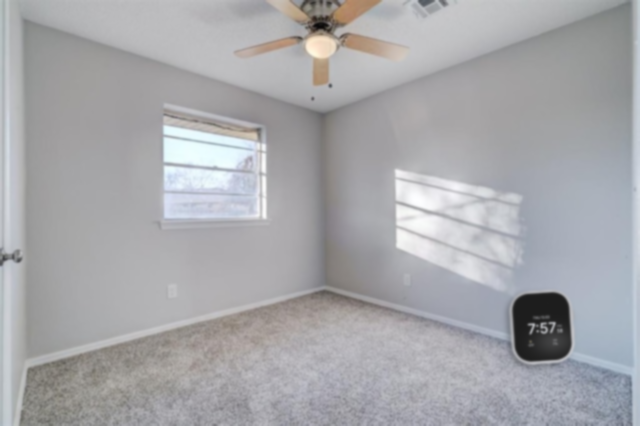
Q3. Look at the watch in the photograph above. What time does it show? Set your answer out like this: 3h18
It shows 7h57
